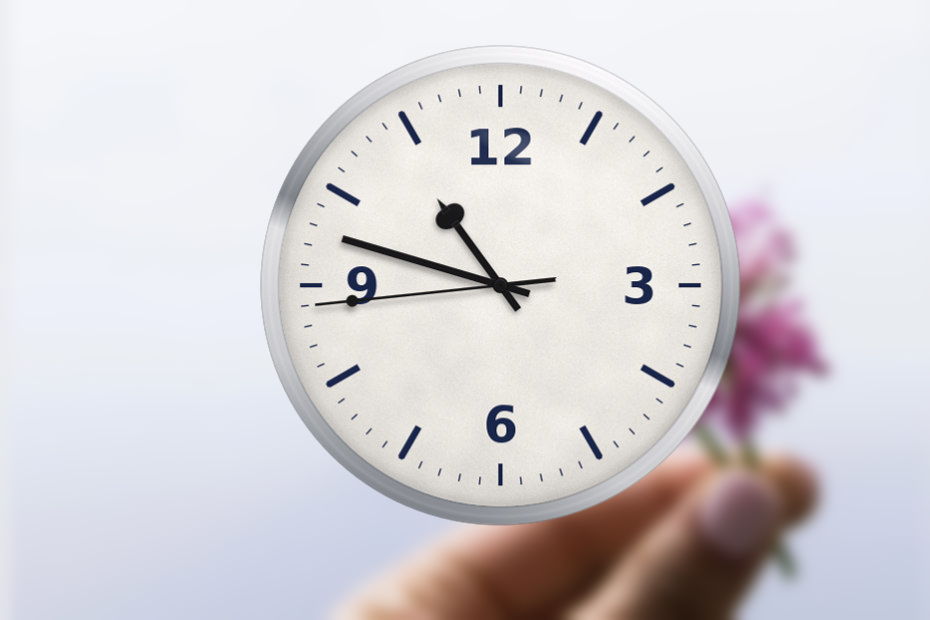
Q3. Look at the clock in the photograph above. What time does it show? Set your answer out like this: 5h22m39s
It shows 10h47m44s
